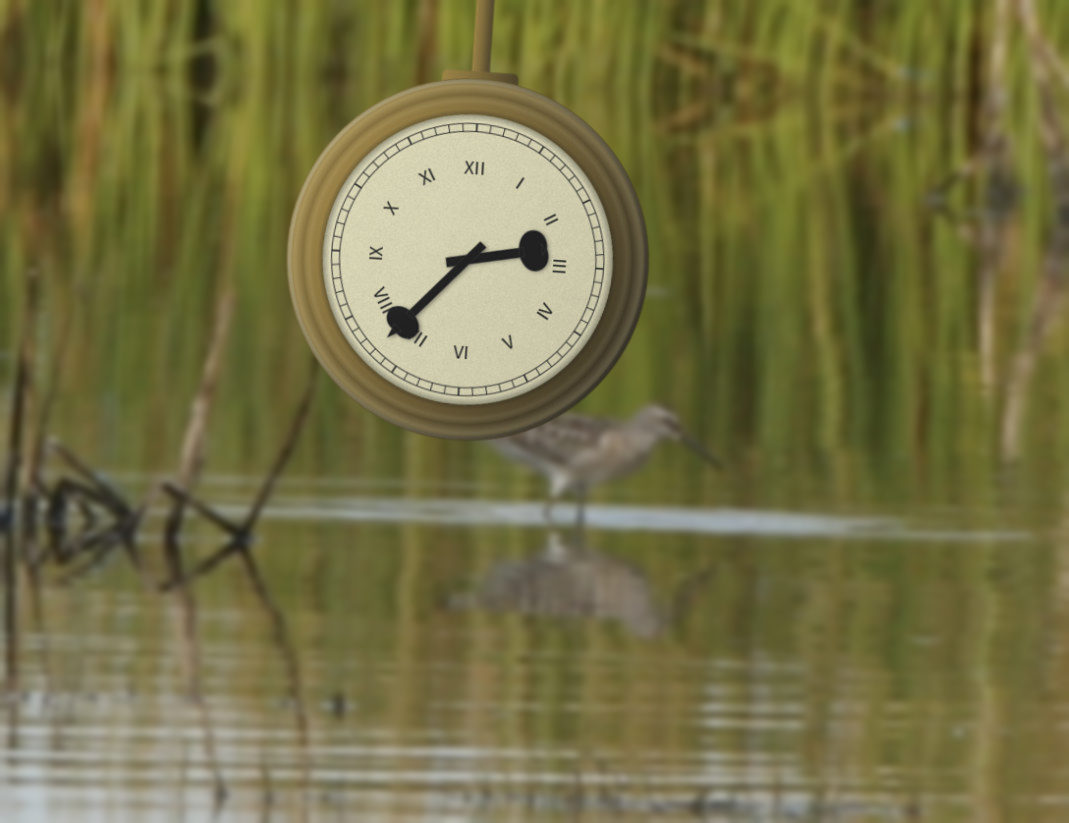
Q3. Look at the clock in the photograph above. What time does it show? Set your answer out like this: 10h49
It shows 2h37
